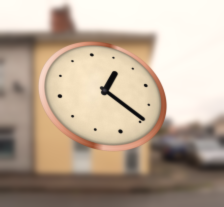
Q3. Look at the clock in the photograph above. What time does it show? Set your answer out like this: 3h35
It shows 1h24
